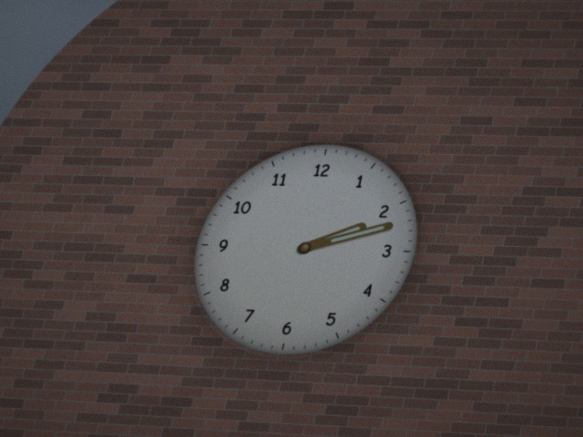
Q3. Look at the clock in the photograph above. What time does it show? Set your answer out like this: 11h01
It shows 2h12
